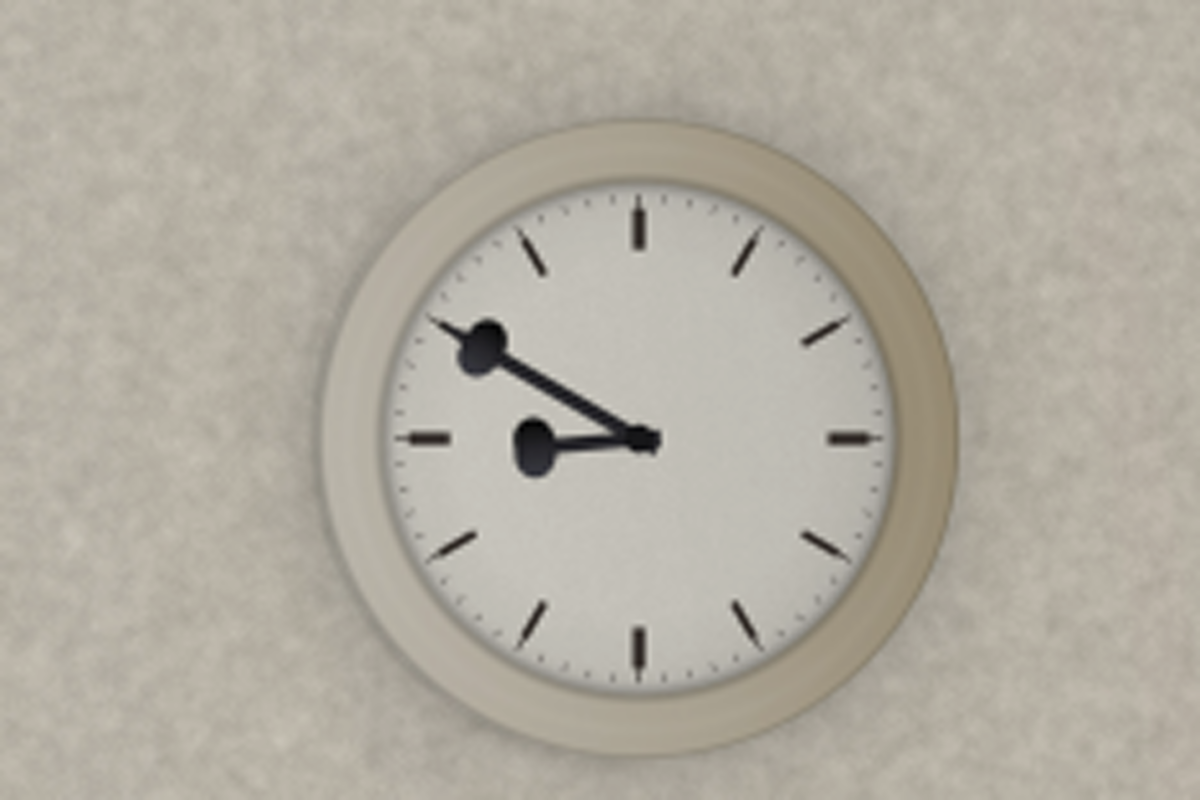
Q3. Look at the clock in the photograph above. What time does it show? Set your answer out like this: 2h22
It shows 8h50
